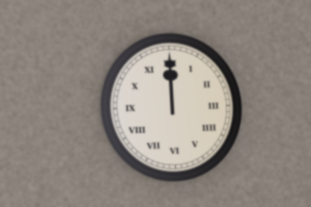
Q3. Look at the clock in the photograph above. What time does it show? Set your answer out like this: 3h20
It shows 12h00
